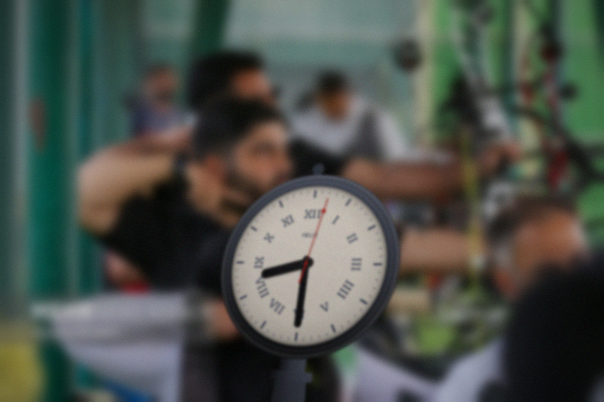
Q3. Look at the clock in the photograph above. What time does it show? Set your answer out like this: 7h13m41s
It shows 8h30m02s
